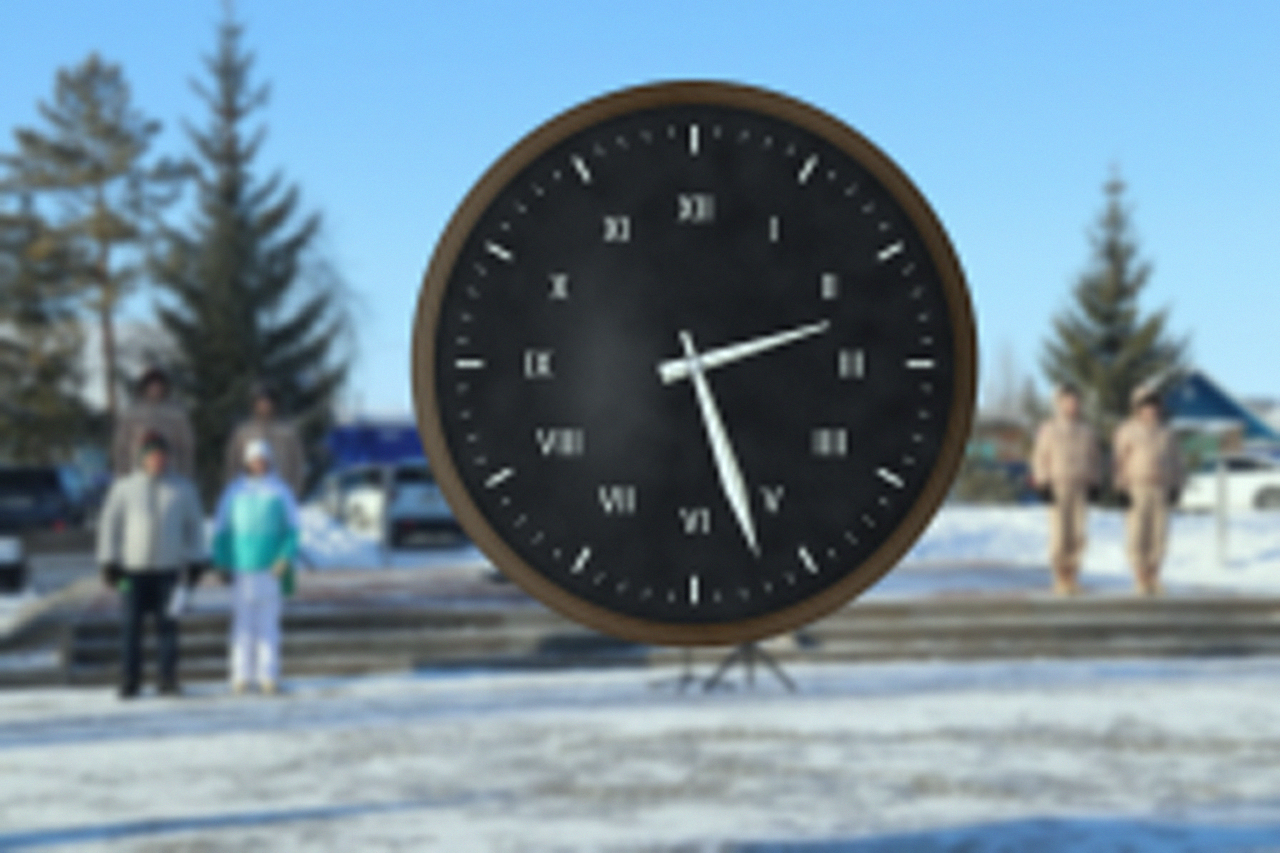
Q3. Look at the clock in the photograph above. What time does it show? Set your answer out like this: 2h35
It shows 2h27
